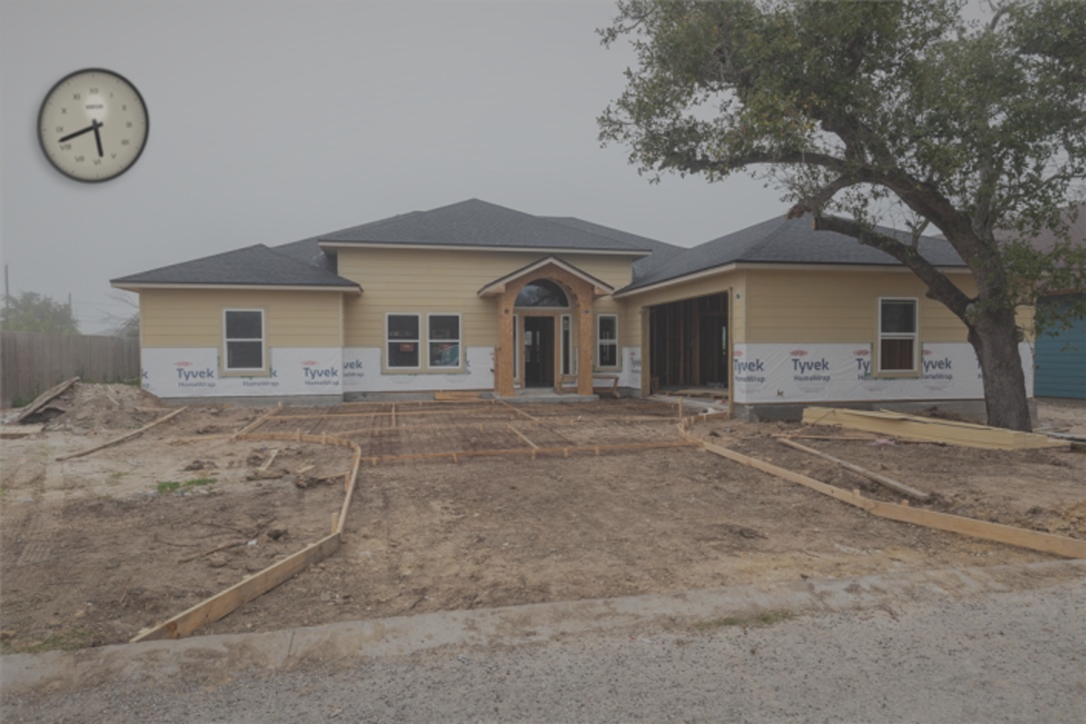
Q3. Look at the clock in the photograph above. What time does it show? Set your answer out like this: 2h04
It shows 5h42
